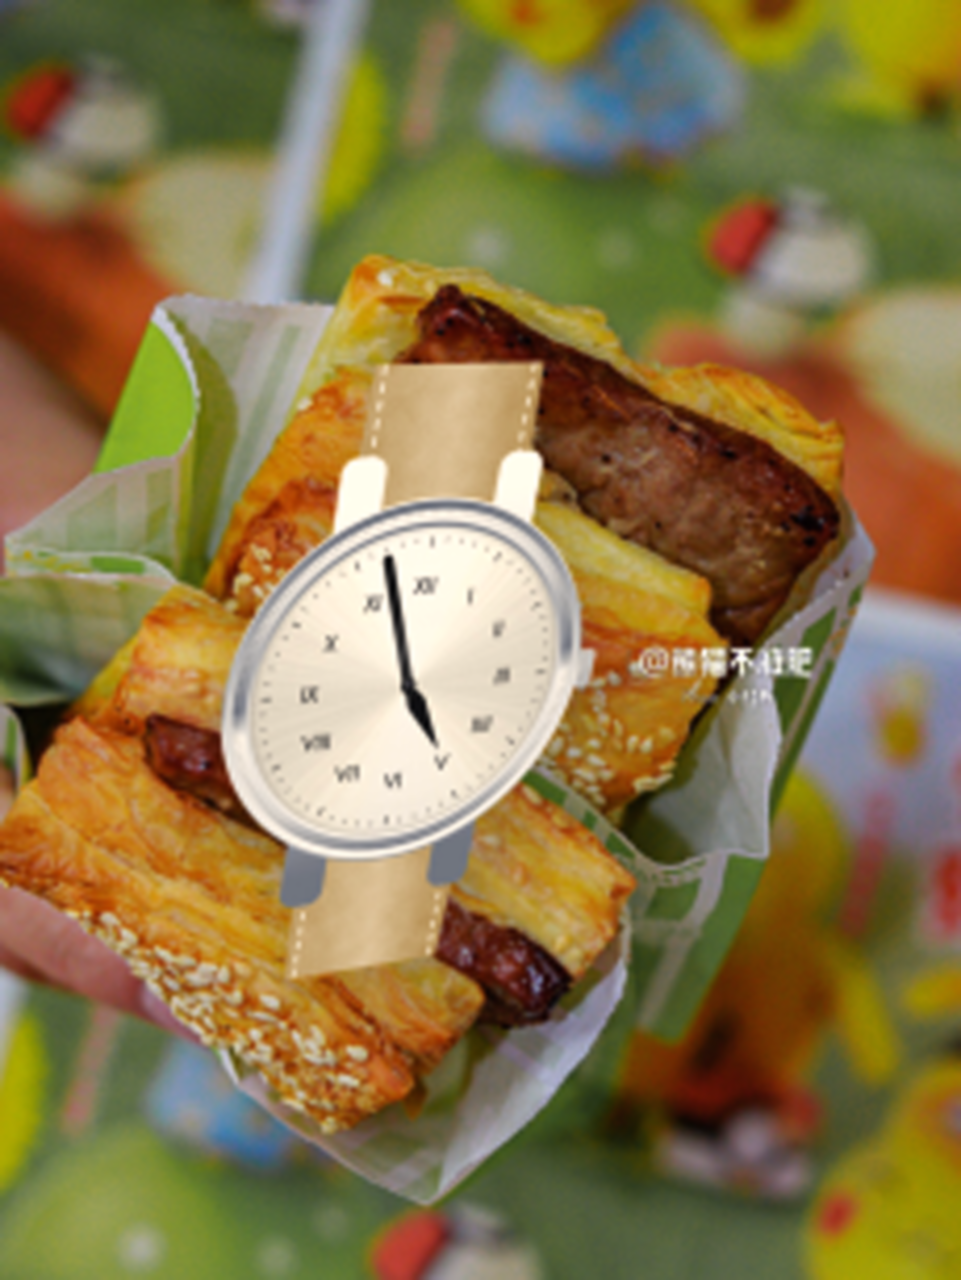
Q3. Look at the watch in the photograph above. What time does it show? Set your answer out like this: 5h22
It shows 4h57
